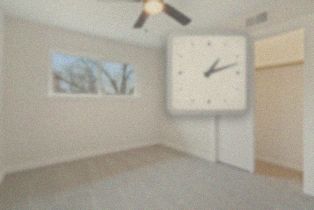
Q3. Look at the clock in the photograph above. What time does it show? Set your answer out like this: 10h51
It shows 1h12
